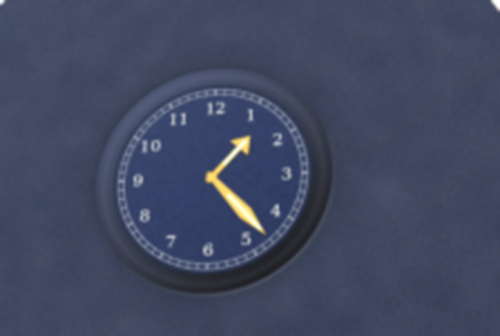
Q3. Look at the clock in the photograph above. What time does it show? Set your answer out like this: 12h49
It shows 1h23
